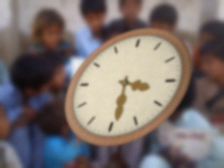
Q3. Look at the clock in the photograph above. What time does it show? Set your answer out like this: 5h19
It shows 3h29
